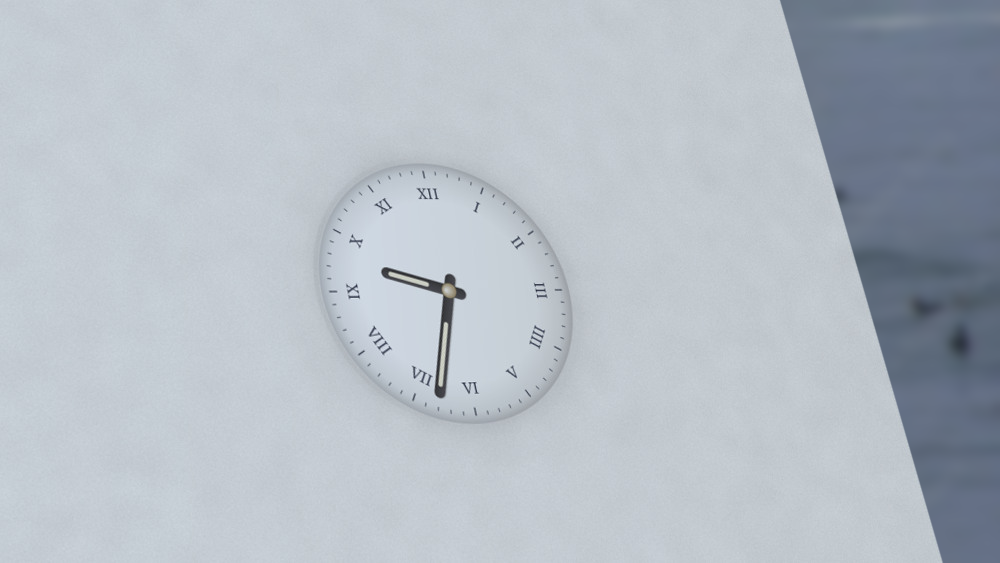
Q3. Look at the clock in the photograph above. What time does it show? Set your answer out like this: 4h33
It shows 9h33
